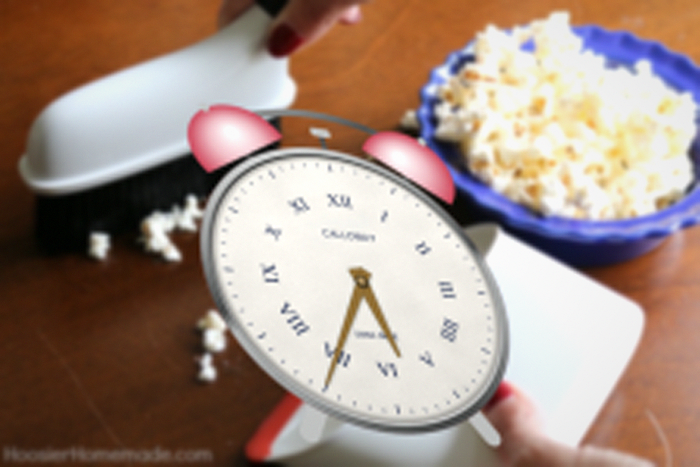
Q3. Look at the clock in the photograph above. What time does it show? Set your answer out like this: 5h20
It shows 5h35
